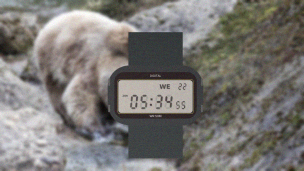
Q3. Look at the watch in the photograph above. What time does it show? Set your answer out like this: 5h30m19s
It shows 5h34m55s
